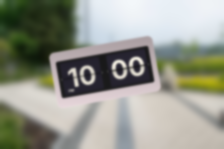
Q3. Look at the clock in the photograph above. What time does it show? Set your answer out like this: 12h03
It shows 10h00
